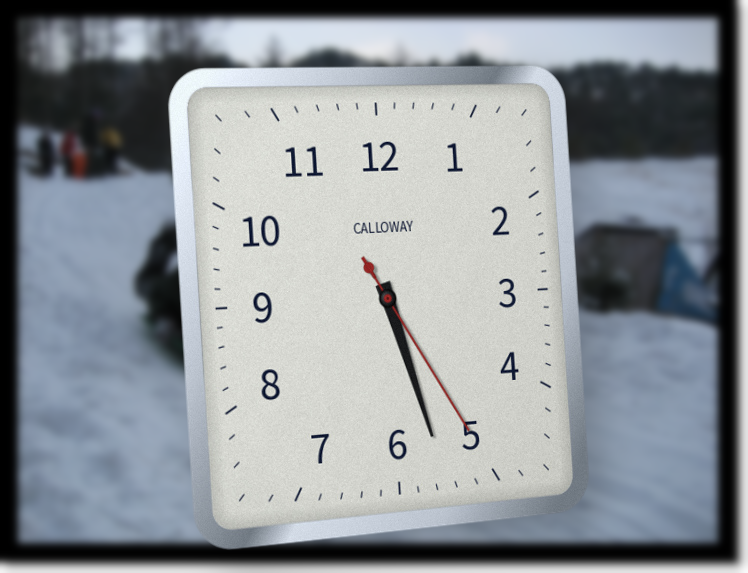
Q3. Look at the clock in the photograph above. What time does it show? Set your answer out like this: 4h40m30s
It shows 5h27m25s
